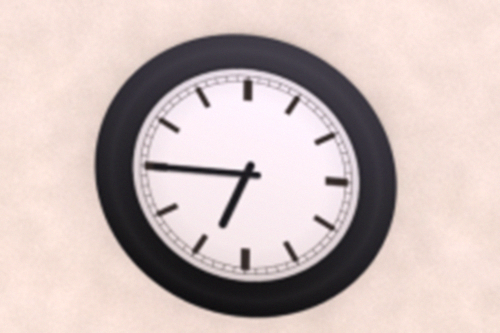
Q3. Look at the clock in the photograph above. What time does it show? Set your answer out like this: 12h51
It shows 6h45
